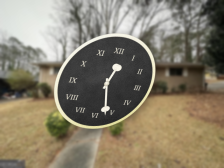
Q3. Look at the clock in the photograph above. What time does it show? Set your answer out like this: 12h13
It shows 12h27
